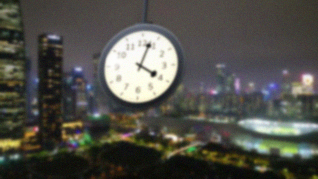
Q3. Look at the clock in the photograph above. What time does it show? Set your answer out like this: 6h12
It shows 4h03
